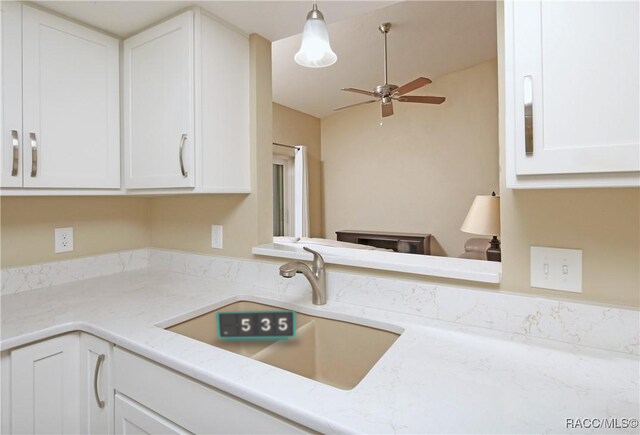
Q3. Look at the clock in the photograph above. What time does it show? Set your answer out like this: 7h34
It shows 5h35
